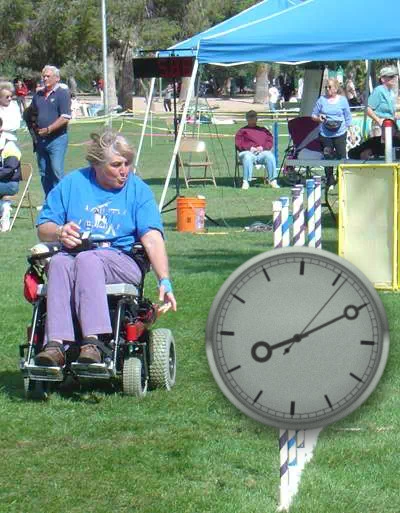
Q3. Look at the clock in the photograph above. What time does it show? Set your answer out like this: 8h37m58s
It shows 8h10m06s
